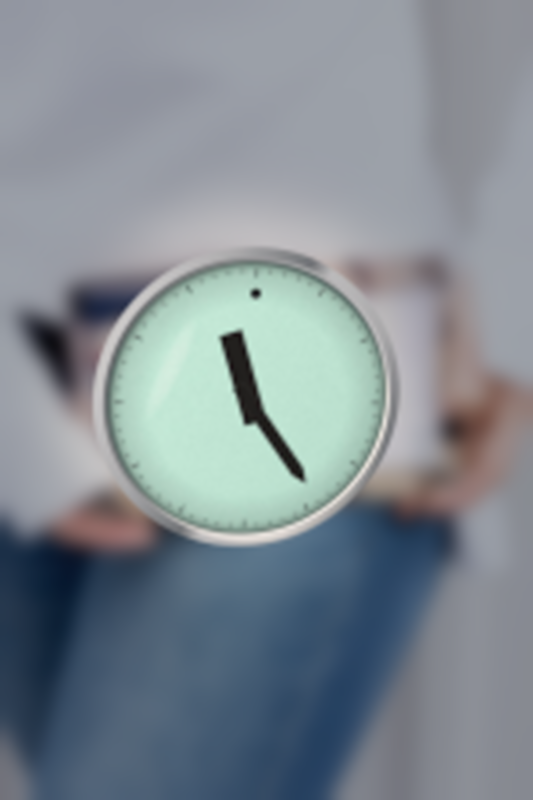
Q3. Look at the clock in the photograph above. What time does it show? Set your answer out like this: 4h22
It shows 11h24
